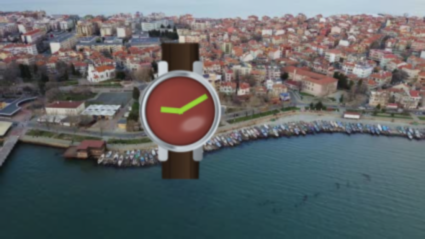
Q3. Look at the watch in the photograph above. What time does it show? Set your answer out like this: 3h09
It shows 9h10
